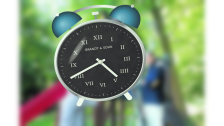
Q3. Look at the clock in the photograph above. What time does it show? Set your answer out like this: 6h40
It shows 4h41
